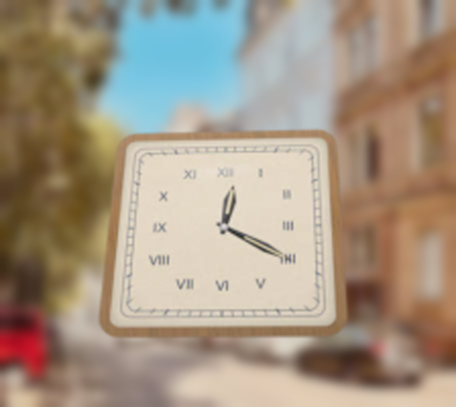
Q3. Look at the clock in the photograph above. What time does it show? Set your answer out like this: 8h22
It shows 12h20
